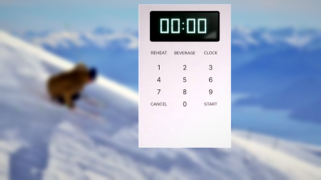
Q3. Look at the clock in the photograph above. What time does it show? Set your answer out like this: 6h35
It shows 0h00
